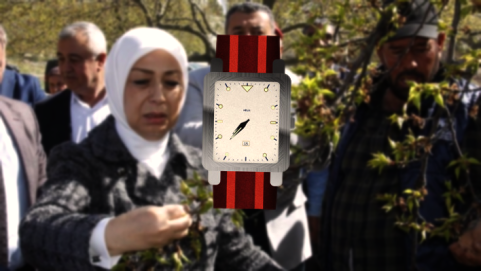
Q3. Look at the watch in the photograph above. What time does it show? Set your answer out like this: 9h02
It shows 7h37
